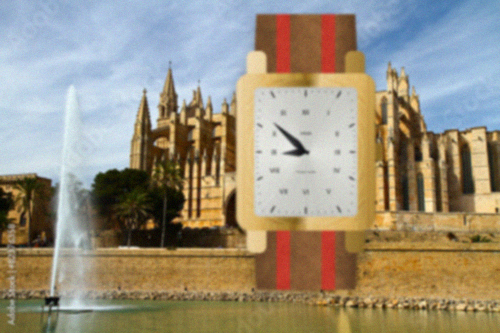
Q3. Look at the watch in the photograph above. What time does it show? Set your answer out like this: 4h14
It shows 8h52
